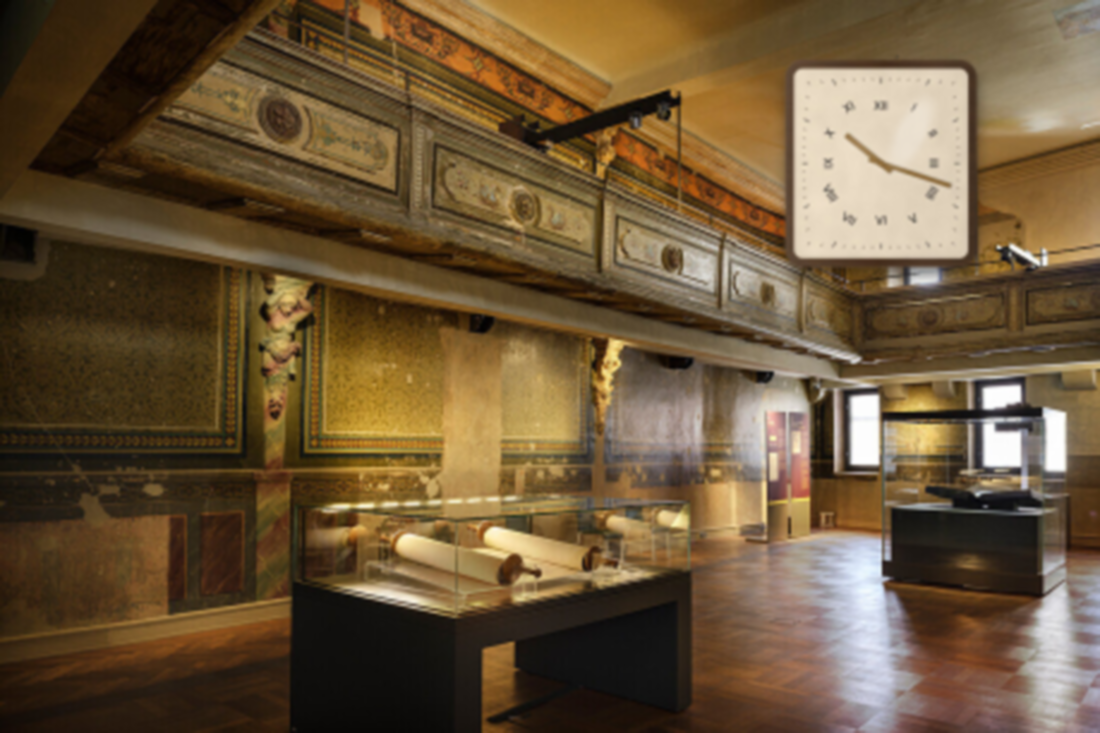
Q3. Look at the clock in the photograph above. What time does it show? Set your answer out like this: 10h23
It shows 10h18
